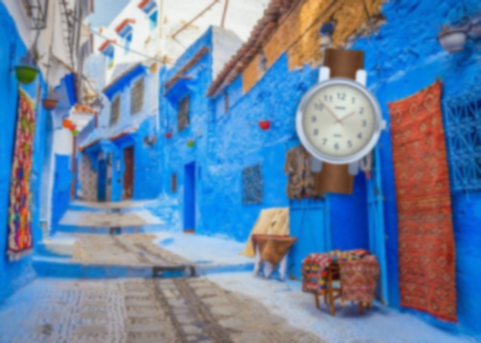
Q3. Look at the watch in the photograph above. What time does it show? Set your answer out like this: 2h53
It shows 1h52
